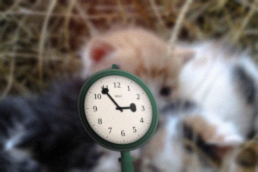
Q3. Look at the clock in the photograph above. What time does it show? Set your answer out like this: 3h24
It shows 2h54
